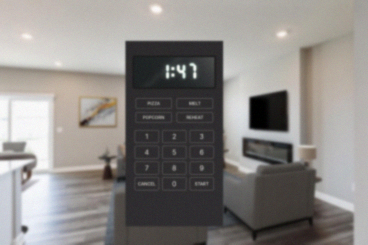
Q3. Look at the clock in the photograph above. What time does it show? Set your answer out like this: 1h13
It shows 1h47
